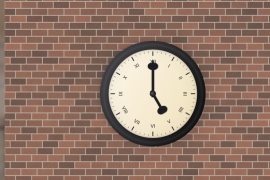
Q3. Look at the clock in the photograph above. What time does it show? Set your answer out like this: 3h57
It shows 5h00
